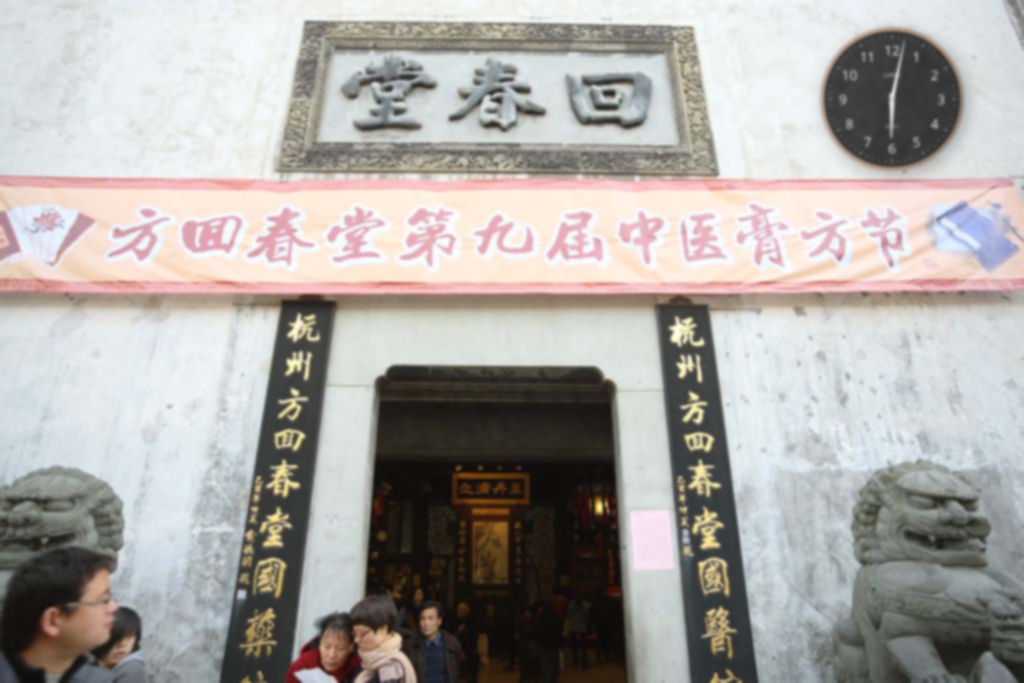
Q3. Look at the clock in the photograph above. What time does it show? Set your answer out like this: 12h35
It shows 6h02
